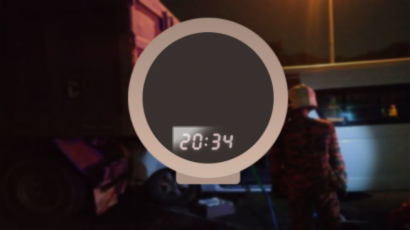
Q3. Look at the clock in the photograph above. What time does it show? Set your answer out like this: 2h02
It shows 20h34
